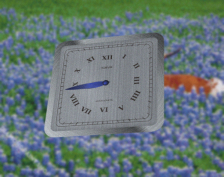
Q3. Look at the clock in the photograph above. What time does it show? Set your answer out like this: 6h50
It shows 8h44
